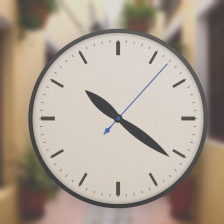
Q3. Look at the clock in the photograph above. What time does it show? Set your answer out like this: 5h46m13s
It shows 10h21m07s
